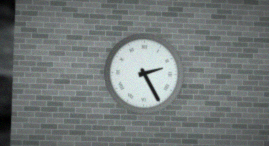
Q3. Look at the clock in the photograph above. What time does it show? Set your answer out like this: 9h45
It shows 2h25
